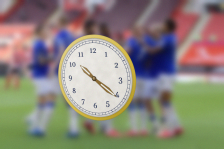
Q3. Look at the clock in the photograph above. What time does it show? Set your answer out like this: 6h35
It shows 10h21
